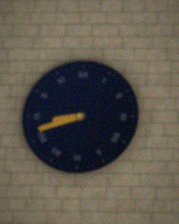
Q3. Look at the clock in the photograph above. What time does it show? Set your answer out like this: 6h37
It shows 8h42
